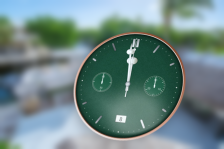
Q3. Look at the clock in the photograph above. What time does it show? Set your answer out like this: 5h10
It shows 11h59
